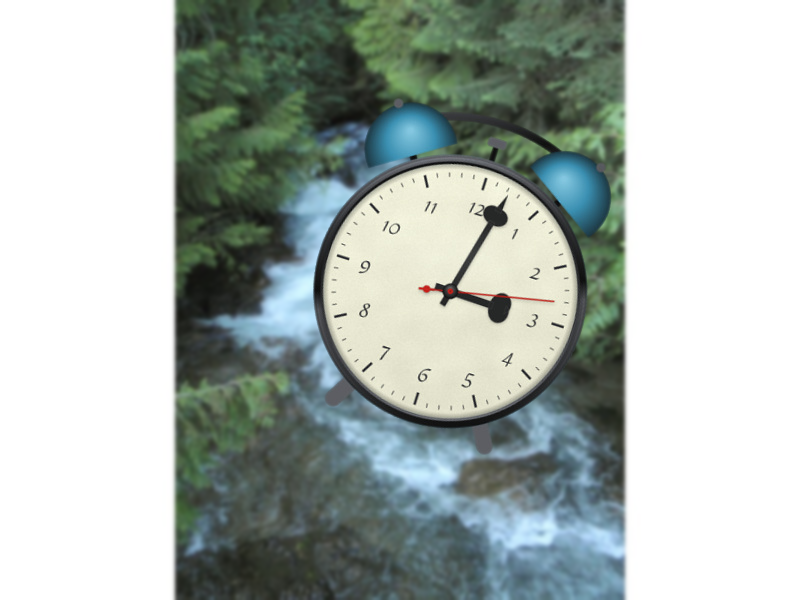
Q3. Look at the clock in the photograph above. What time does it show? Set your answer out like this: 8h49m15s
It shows 3h02m13s
